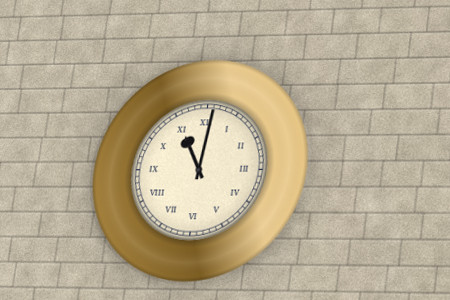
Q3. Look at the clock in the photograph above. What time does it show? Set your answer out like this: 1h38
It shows 11h01
